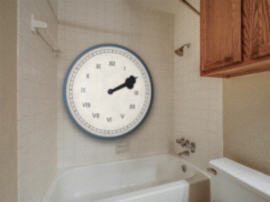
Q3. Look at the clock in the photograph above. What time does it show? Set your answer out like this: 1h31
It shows 2h10
